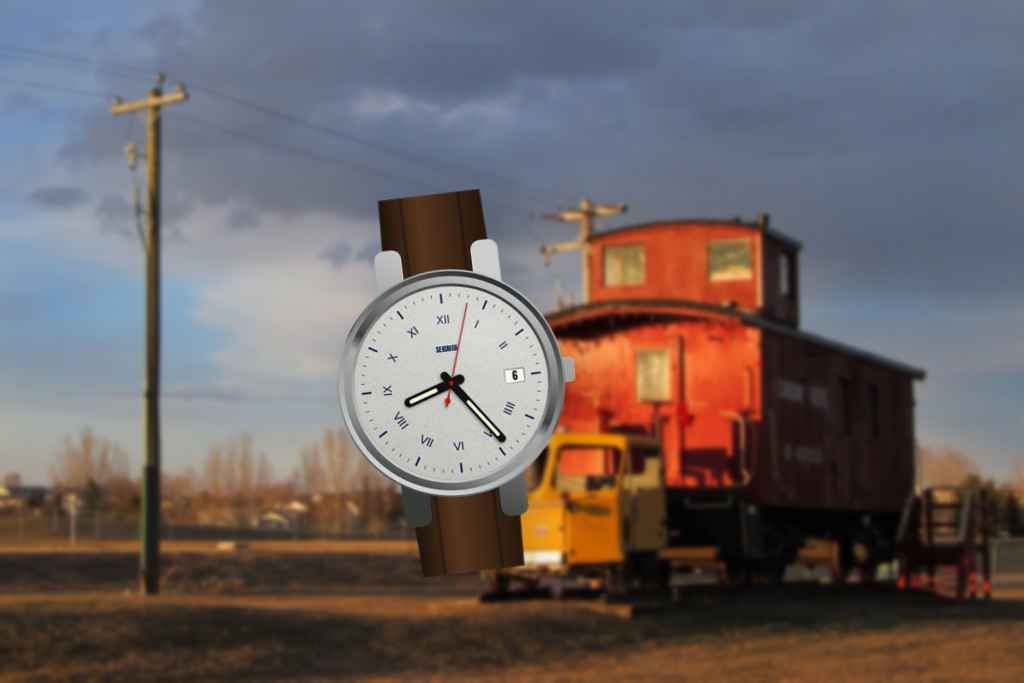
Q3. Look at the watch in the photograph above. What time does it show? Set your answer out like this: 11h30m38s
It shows 8h24m03s
